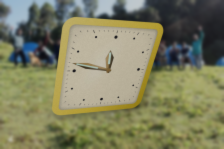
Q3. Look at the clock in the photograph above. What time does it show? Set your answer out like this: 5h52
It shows 11h47
